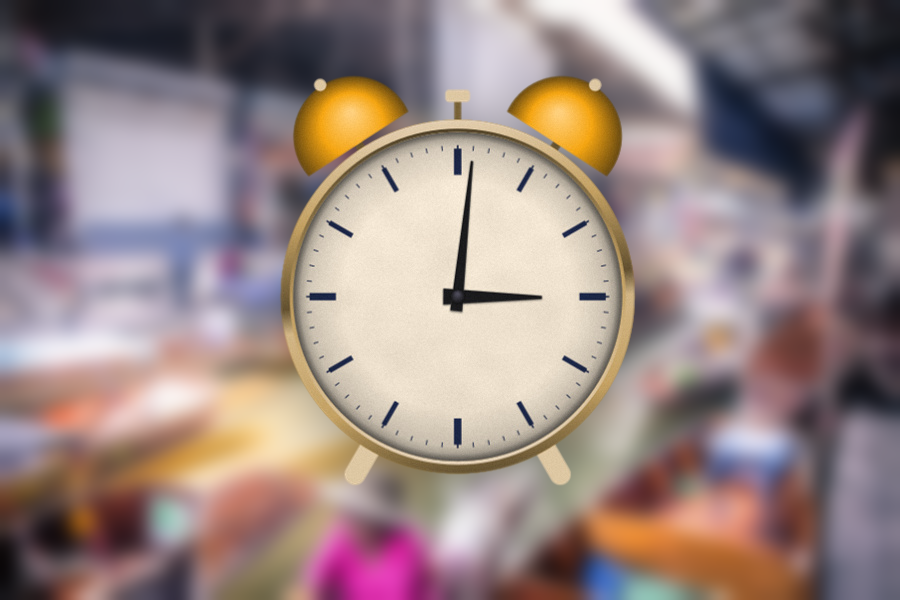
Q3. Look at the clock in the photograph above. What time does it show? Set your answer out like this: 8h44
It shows 3h01
